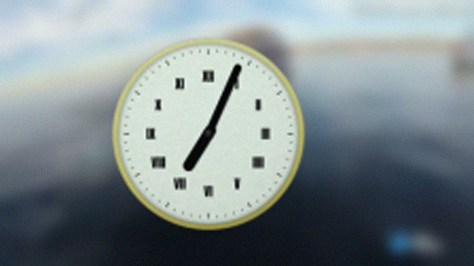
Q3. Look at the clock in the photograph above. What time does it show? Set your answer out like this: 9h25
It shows 7h04
